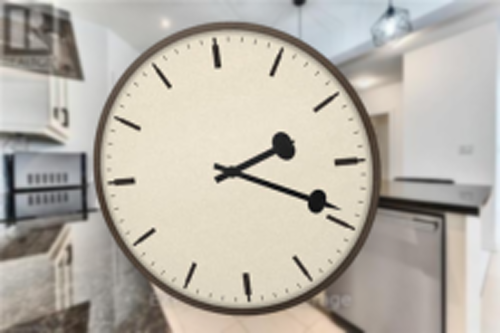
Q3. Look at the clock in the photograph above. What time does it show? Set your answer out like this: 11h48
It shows 2h19
